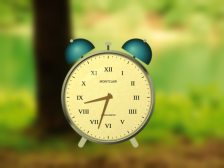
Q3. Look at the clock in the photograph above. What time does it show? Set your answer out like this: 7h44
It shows 8h33
